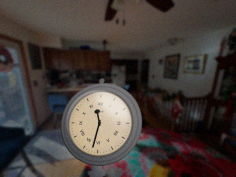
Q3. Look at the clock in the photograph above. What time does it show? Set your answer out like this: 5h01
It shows 11h32
